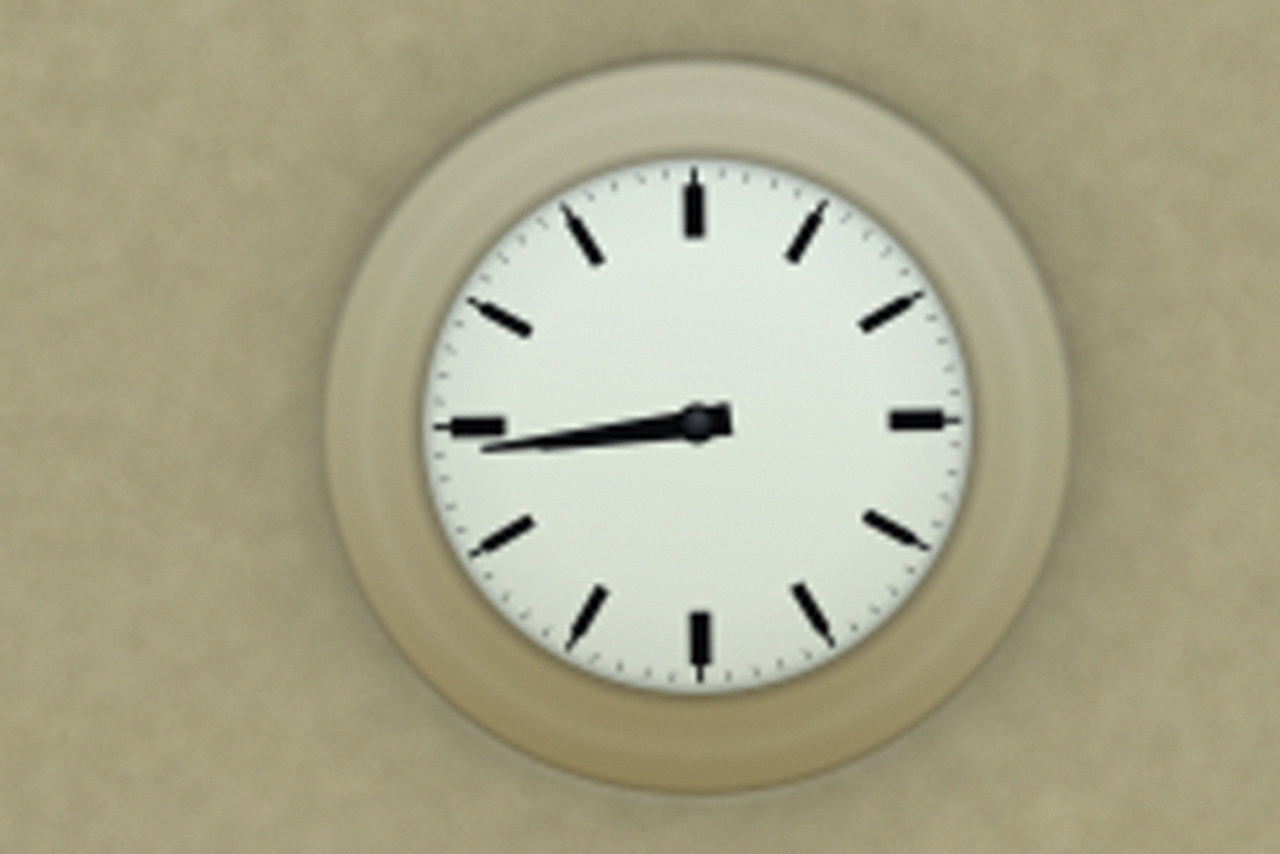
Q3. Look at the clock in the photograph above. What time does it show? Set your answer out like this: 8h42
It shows 8h44
